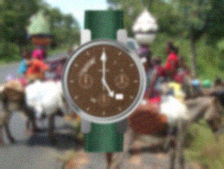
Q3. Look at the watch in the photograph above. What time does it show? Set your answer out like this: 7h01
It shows 5h00
